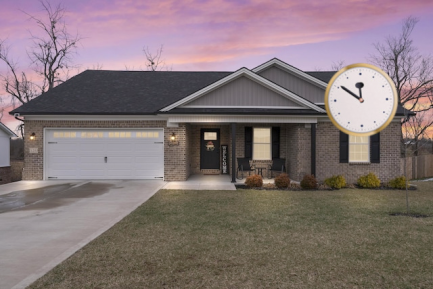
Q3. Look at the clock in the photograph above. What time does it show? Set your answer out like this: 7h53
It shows 11h51
